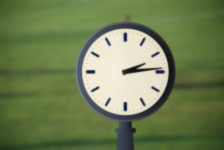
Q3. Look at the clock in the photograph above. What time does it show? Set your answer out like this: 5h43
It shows 2h14
